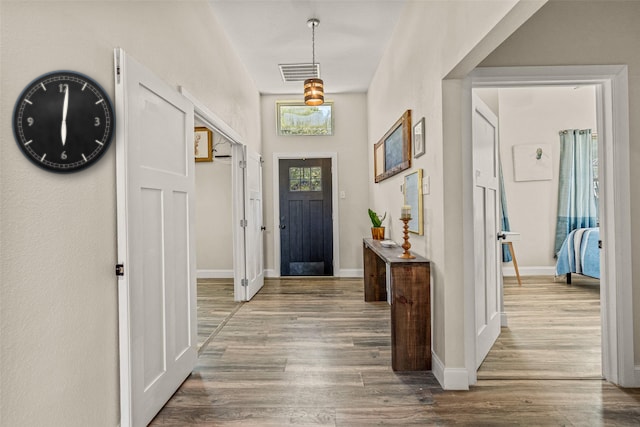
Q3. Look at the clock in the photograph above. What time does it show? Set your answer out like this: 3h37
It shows 6h01
